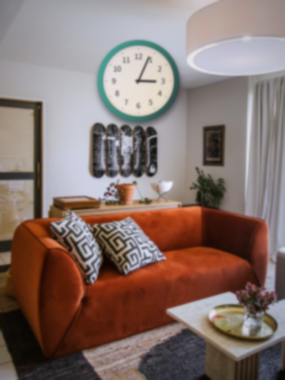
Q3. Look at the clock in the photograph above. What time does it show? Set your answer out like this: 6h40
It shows 3h04
